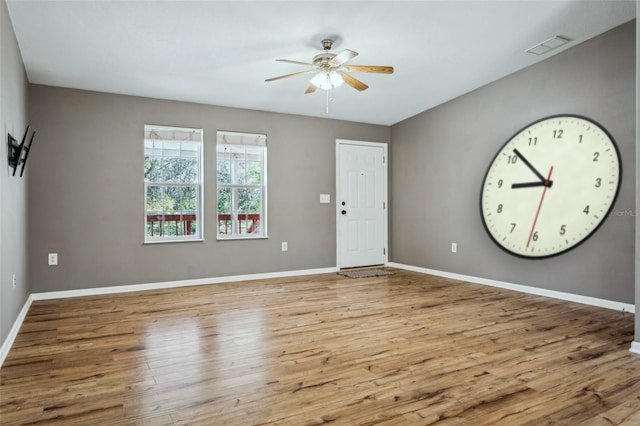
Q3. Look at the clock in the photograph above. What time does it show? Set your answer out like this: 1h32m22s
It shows 8h51m31s
